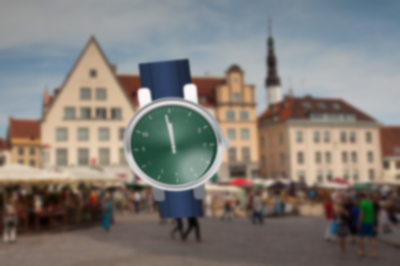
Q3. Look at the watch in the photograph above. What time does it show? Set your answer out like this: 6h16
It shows 11h59
